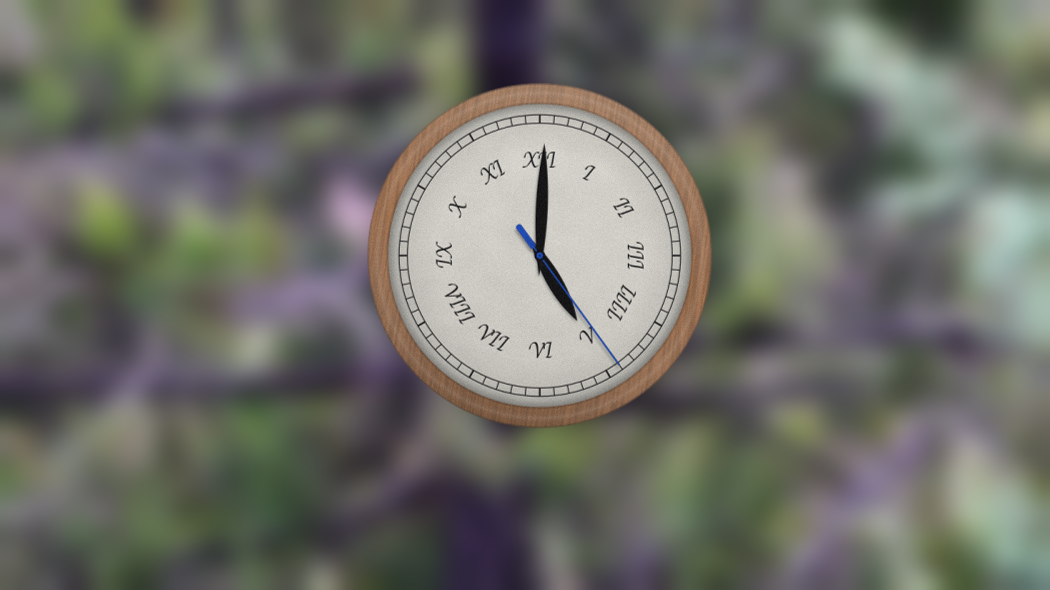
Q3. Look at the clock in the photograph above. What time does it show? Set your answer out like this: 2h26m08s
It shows 5h00m24s
